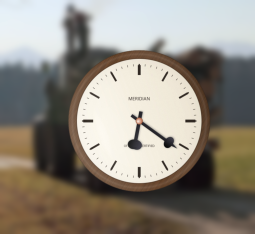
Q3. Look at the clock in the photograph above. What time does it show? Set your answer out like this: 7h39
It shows 6h21
